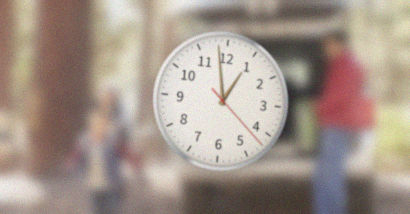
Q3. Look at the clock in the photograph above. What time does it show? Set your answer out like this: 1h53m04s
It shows 12h58m22s
